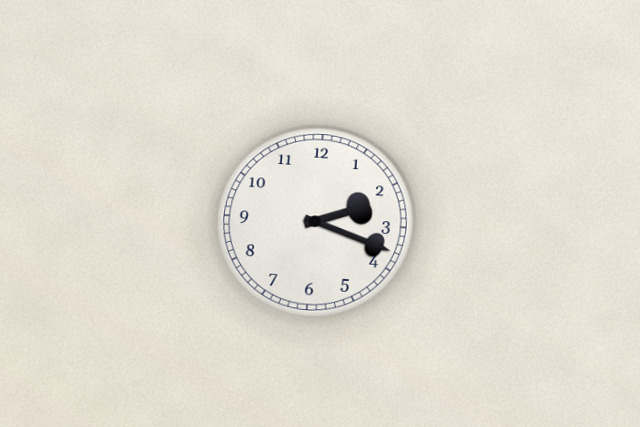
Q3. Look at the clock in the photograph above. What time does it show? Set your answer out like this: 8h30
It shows 2h18
